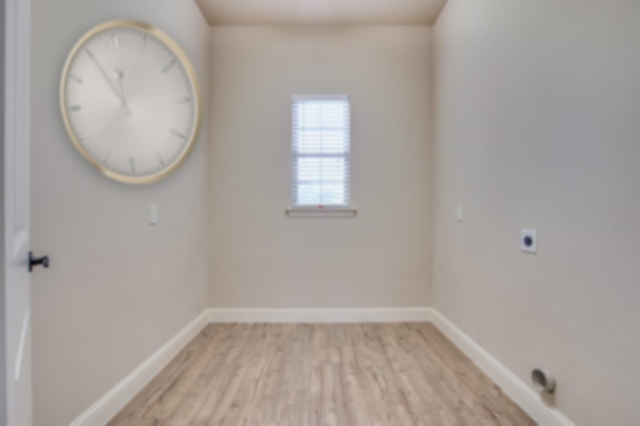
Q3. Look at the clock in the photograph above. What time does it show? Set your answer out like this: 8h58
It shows 11h55
